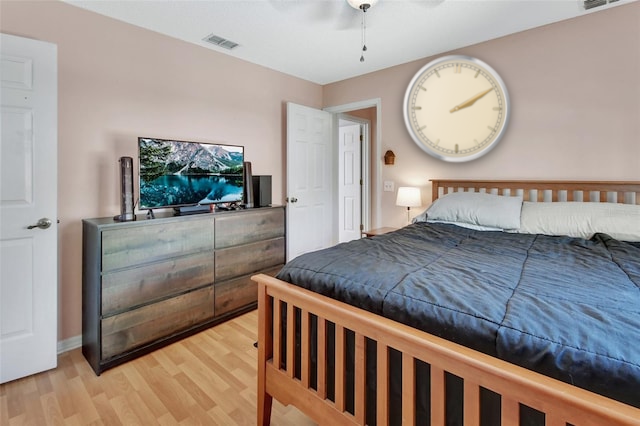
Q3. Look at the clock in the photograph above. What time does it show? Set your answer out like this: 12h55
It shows 2h10
